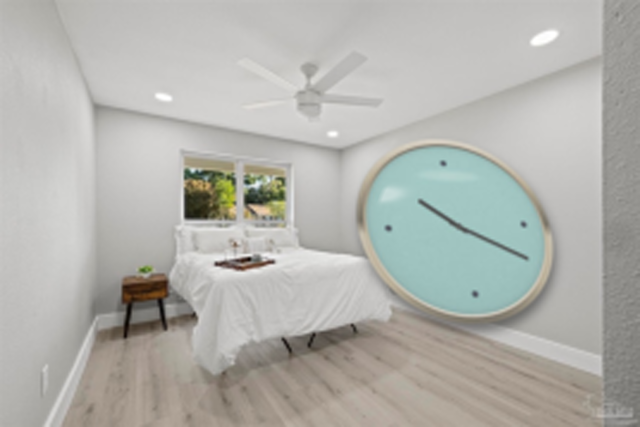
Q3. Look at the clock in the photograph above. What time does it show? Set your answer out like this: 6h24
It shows 10h20
